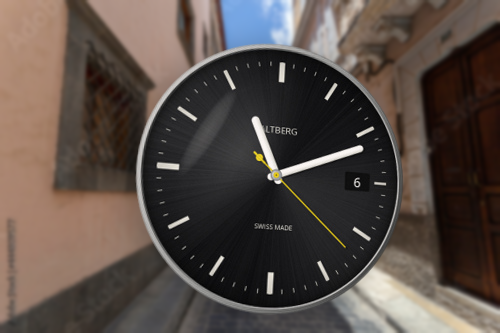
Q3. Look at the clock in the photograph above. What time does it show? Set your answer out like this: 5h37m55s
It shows 11h11m22s
